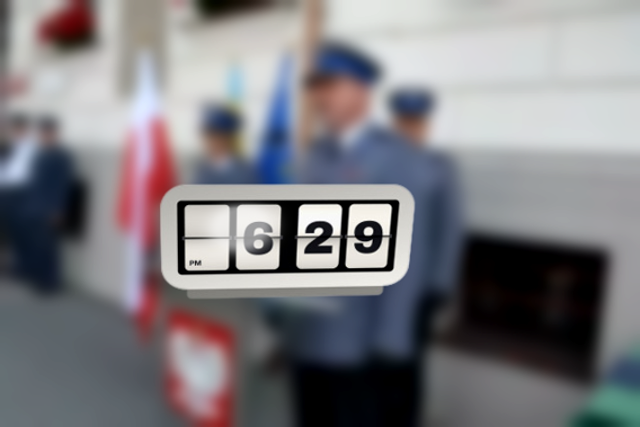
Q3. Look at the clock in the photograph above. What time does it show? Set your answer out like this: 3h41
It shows 6h29
